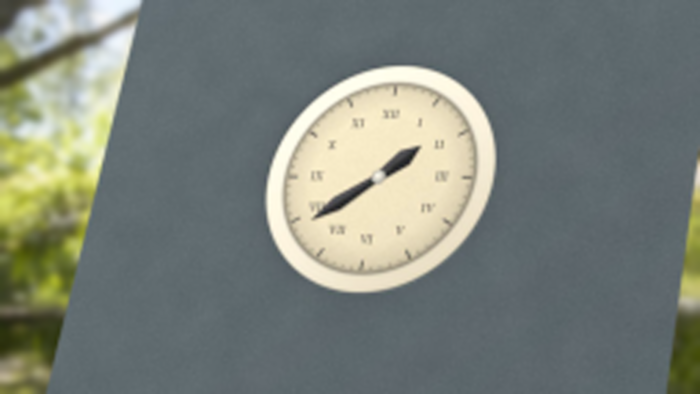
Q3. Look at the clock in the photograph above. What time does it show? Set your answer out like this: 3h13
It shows 1h39
